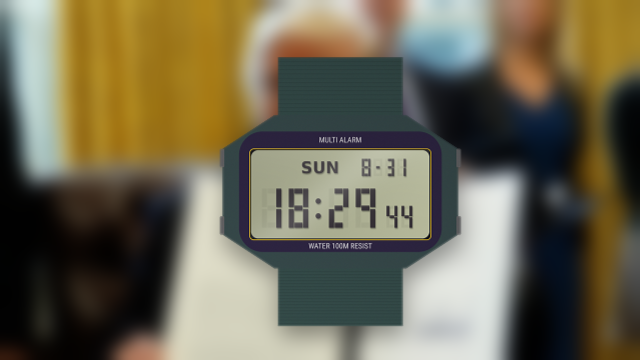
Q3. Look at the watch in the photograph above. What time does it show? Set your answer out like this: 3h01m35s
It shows 18h29m44s
